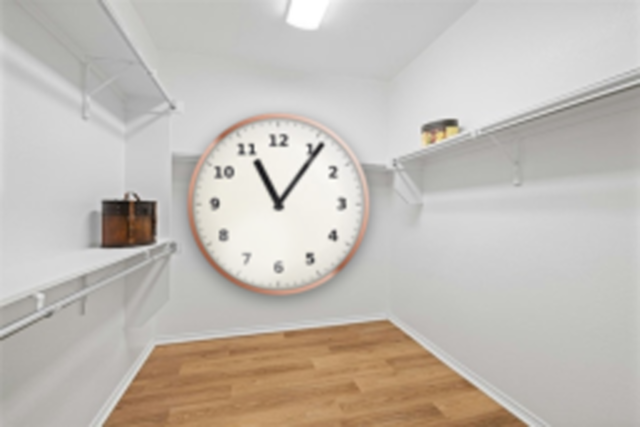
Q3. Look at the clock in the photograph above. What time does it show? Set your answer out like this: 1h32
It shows 11h06
